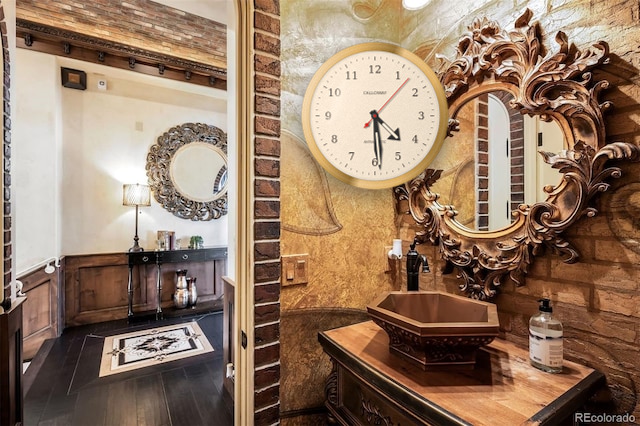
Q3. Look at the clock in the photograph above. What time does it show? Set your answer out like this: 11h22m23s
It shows 4h29m07s
